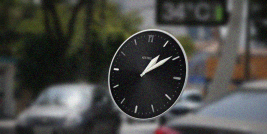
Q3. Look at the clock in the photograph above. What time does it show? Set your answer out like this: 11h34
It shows 1h09
